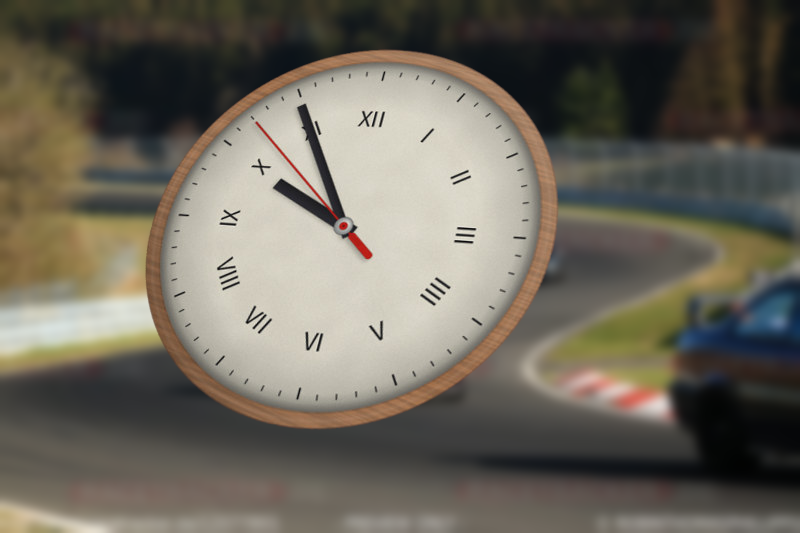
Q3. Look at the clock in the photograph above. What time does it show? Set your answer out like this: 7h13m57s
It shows 9h54m52s
